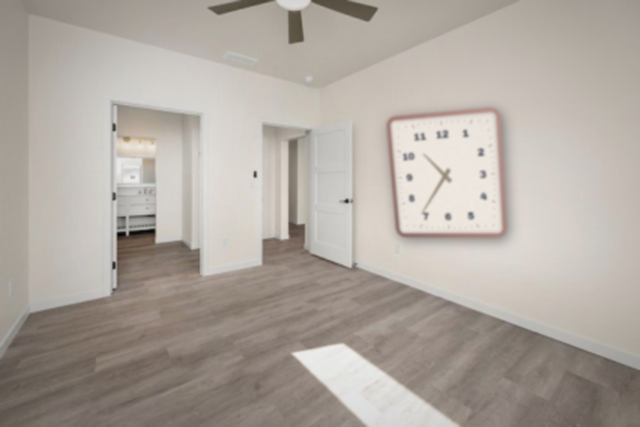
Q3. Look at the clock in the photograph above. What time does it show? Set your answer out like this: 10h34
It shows 10h36
